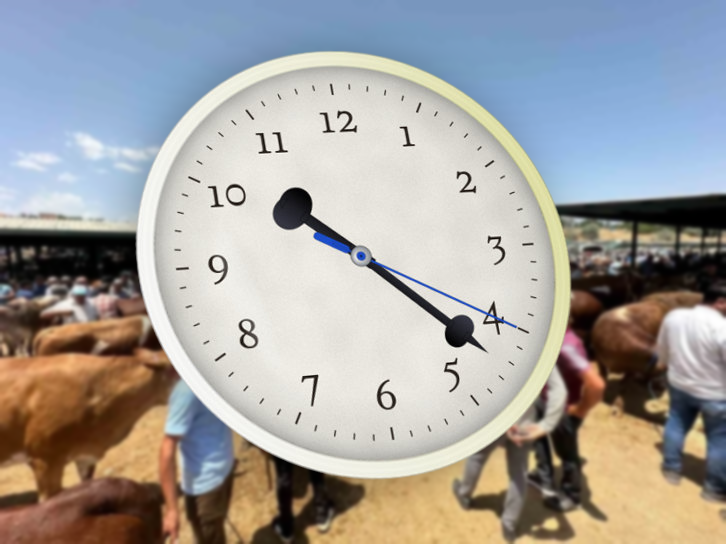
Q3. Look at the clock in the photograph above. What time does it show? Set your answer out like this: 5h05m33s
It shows 10h22m20s
